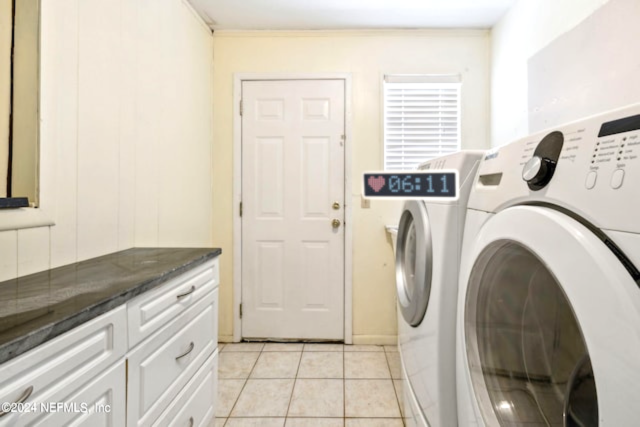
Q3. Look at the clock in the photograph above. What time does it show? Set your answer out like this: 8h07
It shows 6h11
